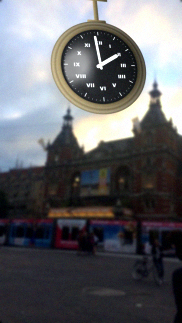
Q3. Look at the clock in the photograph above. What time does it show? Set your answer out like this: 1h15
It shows 1h59
